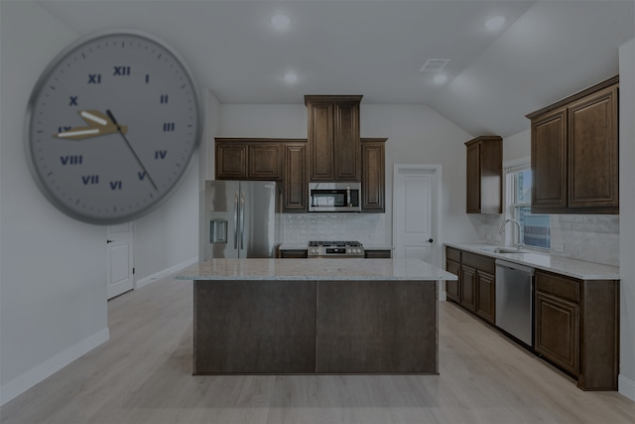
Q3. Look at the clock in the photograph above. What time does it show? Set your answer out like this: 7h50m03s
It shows 9h44m24s
